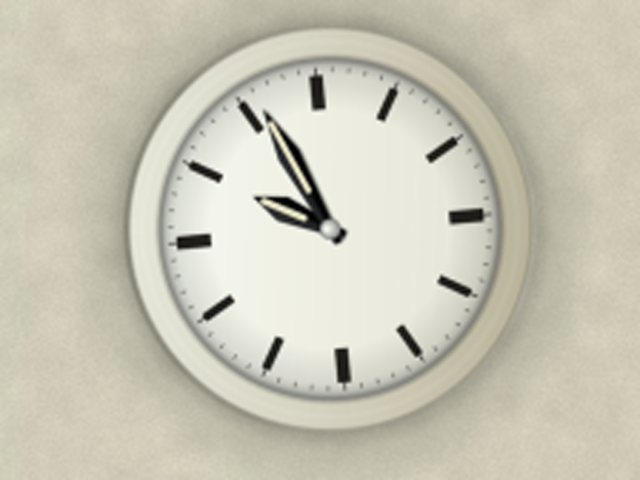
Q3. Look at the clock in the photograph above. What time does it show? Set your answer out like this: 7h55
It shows 9h56
